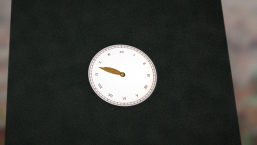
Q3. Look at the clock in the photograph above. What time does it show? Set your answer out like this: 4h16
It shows 9h48
